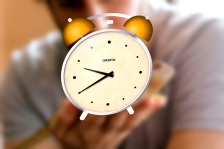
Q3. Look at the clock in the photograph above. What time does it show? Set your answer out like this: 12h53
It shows 9h40
